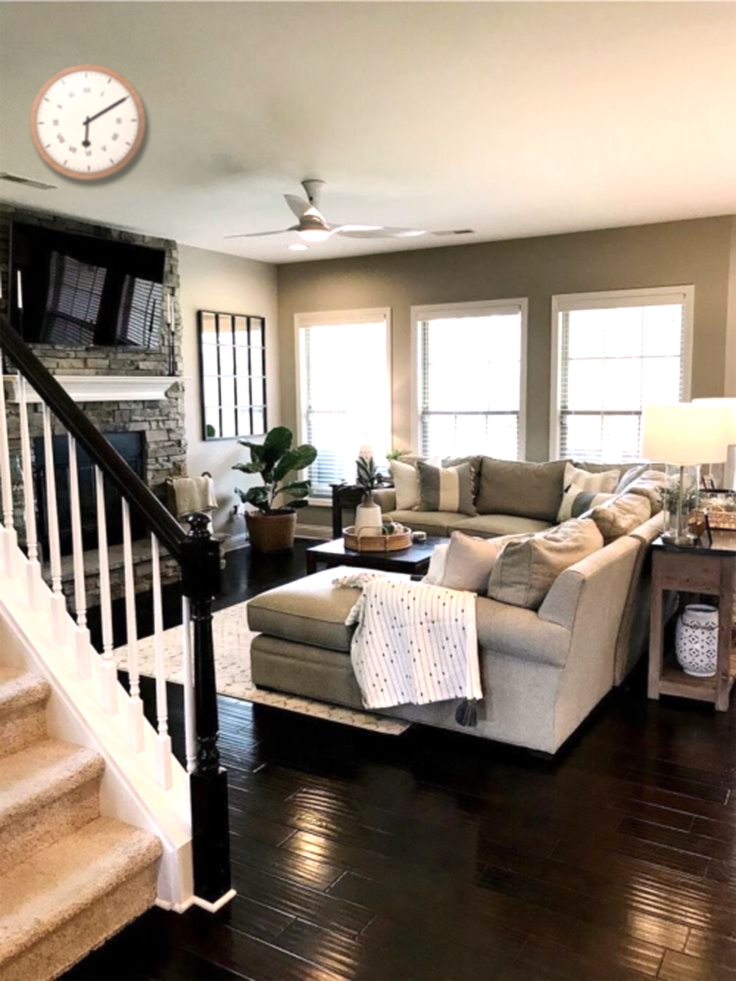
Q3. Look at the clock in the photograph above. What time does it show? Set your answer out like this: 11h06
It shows 6h10
